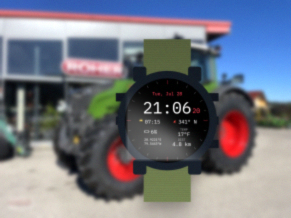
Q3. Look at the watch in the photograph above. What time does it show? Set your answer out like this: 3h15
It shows 21h06
